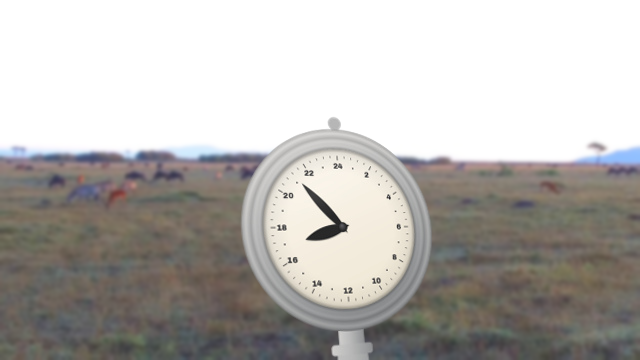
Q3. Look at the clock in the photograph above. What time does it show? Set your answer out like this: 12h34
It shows 16h53
